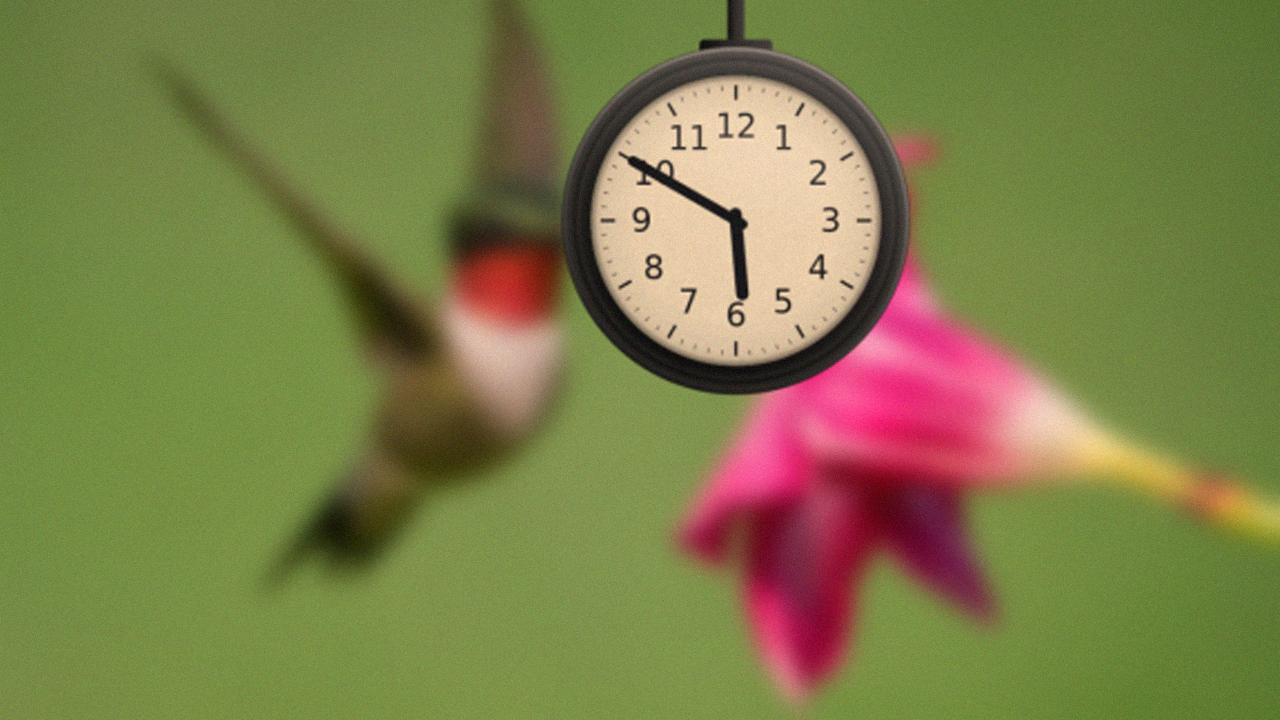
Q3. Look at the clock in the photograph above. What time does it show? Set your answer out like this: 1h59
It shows 5h50
